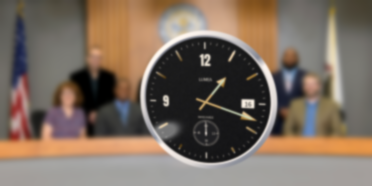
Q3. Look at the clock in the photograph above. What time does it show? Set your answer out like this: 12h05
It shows 1h18
